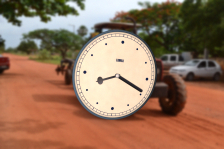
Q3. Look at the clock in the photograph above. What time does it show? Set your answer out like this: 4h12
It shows 8h19
